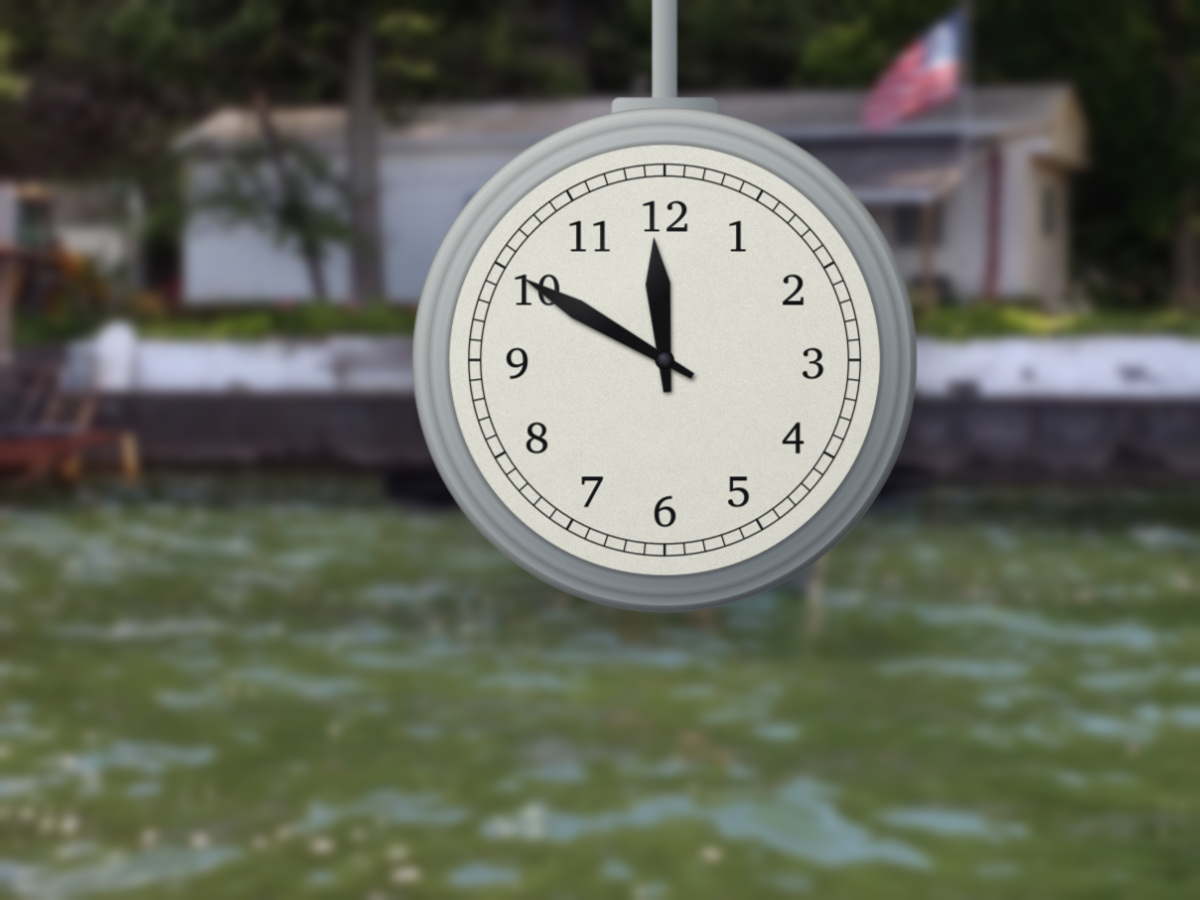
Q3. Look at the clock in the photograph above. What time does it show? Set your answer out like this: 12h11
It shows 11h50
